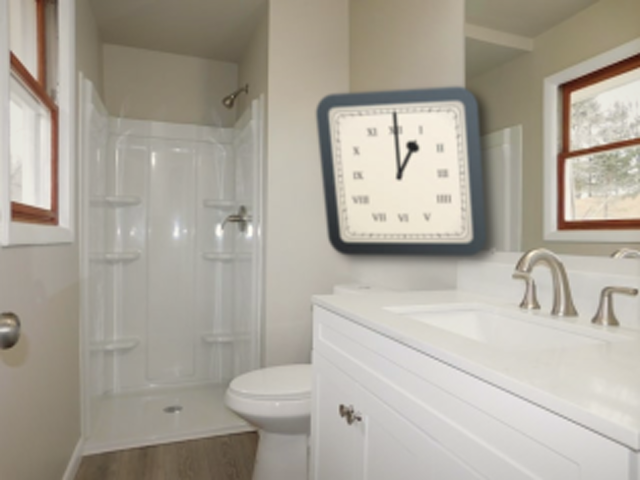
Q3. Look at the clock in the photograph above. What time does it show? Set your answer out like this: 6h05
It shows 1h00
